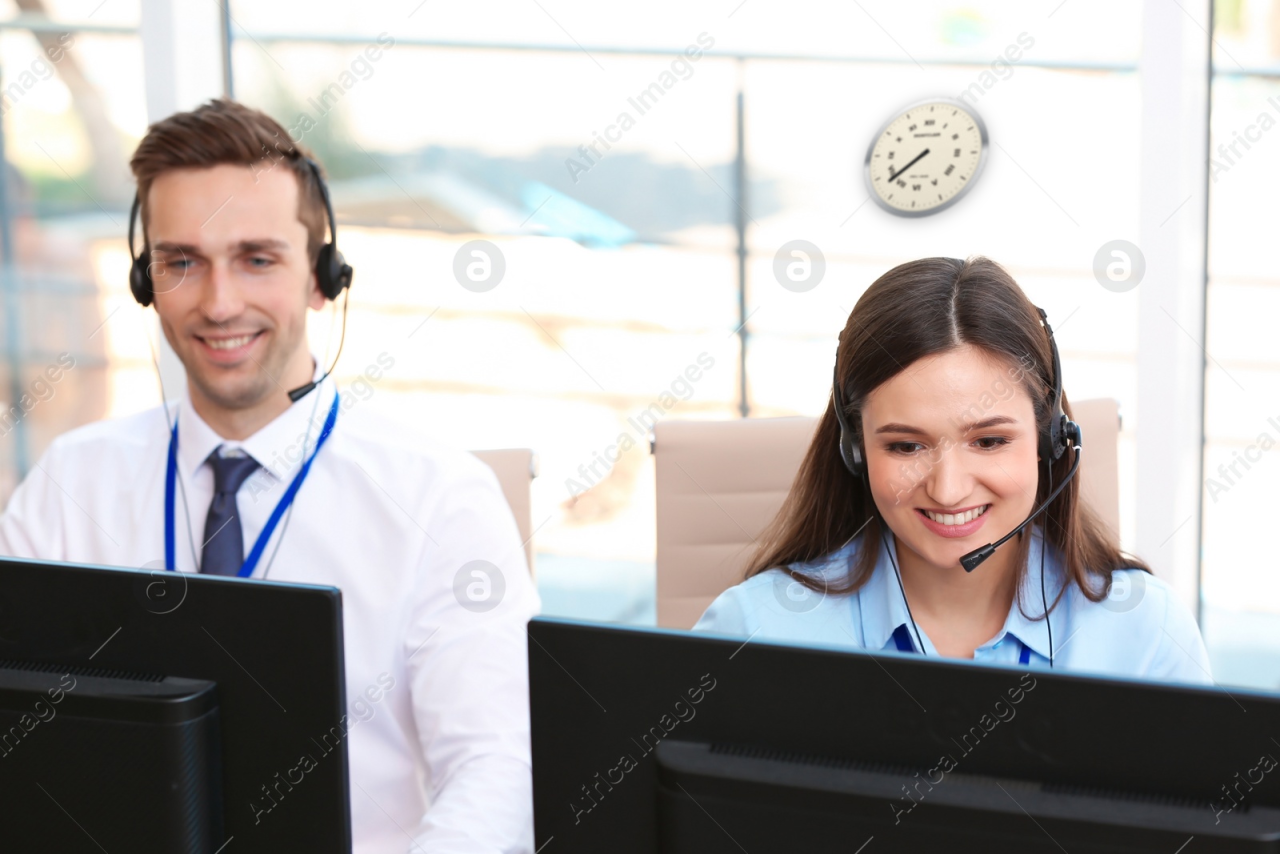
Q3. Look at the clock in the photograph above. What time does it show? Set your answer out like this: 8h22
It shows 7h38
